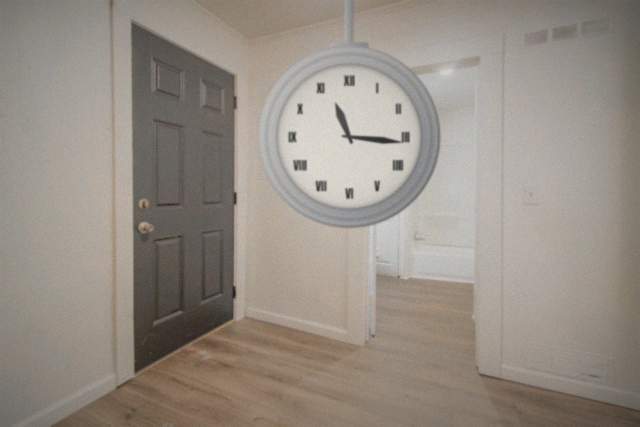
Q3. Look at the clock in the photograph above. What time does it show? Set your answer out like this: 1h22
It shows 11h16
